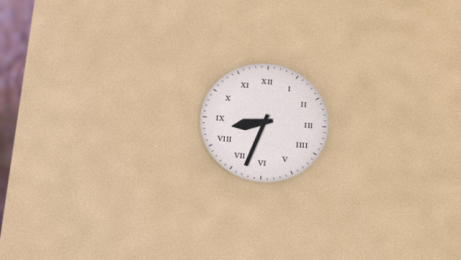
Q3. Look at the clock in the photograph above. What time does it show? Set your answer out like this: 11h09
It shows 8h33
